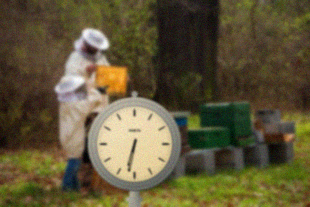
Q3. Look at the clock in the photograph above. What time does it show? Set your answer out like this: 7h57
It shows 6h32
